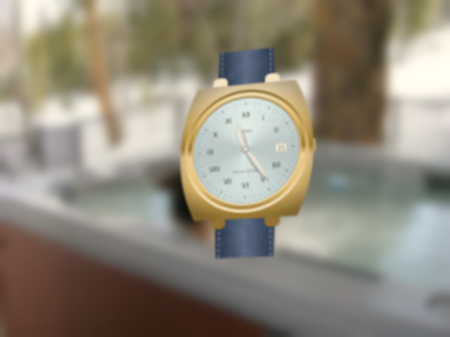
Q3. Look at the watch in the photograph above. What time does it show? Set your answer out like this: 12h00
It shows 11h24
